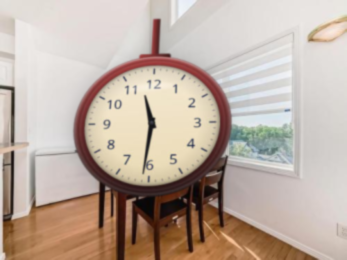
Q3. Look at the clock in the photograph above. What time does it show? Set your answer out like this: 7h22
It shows 11h31
